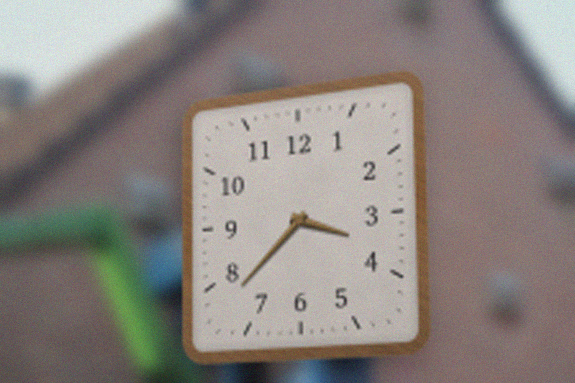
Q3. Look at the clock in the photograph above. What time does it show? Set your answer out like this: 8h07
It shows 3h38
